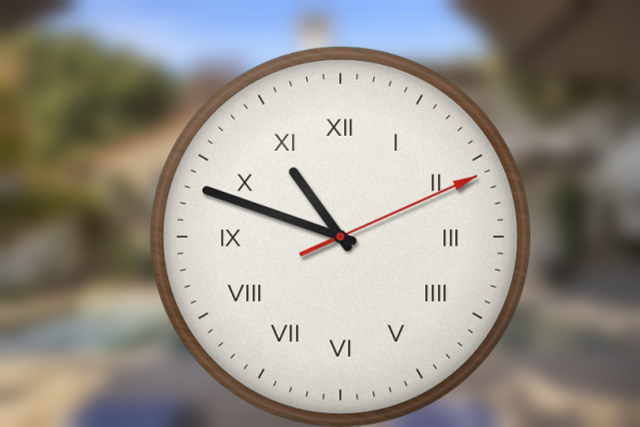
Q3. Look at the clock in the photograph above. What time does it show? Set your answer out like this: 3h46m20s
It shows 10h48m11s
